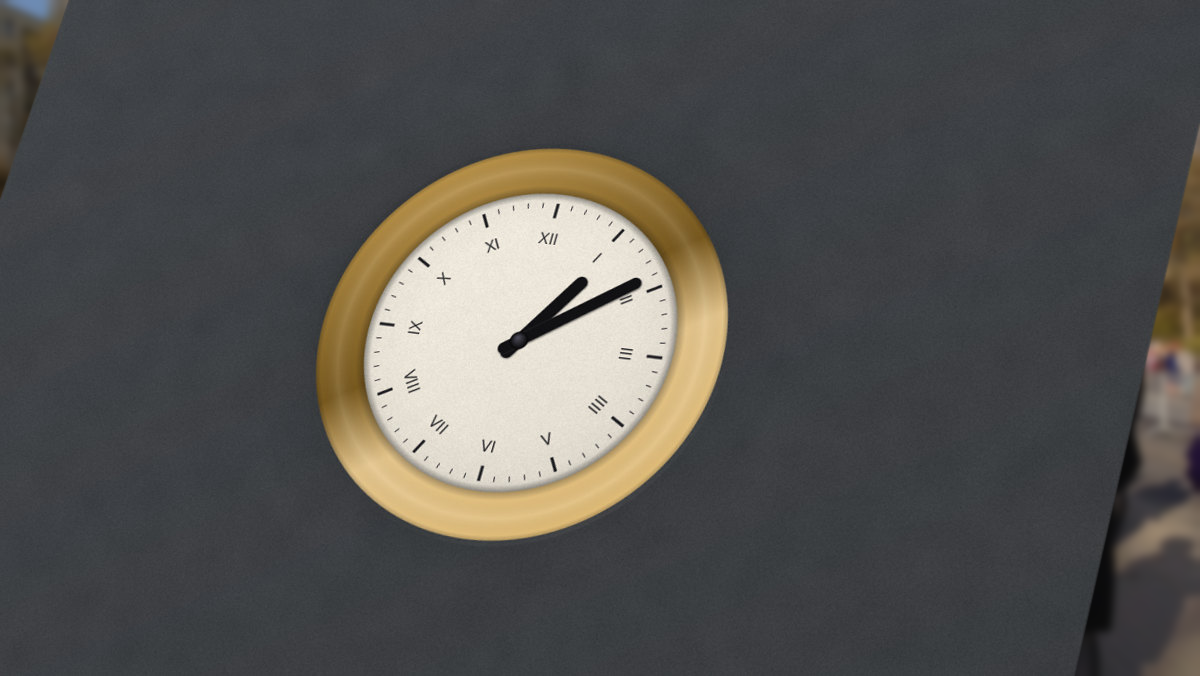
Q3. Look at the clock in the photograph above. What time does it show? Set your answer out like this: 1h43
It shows 1h09
